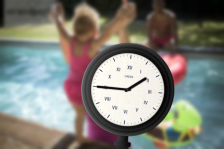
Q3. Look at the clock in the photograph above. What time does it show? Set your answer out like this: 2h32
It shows 1h45
